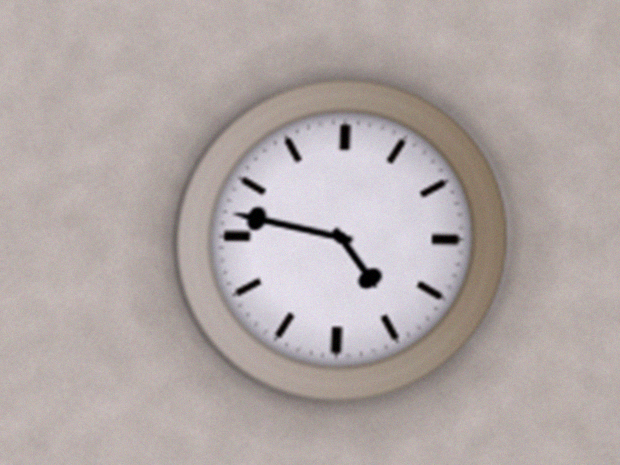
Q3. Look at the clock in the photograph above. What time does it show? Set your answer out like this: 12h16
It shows 4h47
